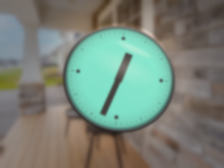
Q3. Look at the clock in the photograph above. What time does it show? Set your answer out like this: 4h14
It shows 12h33
